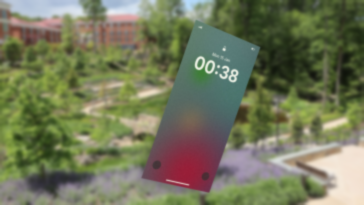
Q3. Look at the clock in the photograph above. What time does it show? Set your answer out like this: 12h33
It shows 0h38
